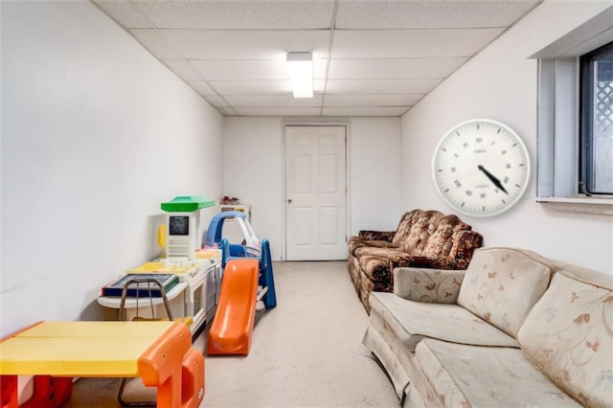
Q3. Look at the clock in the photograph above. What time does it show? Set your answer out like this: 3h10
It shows 4h23
